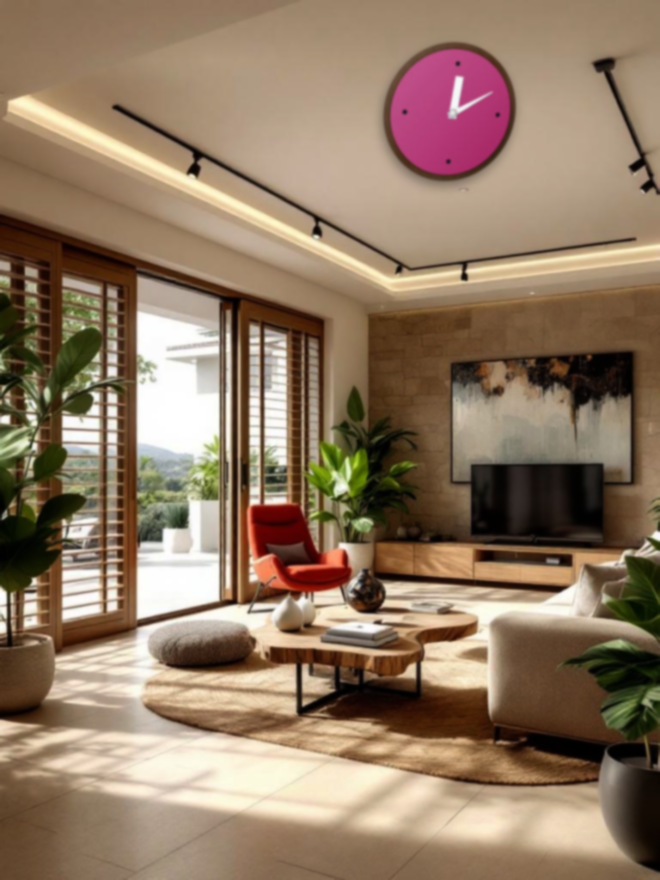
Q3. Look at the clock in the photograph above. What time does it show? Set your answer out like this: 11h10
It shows 12h10
